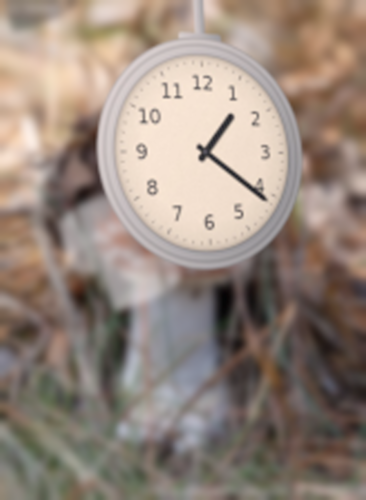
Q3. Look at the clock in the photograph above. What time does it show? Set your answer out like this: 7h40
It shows 1h21
